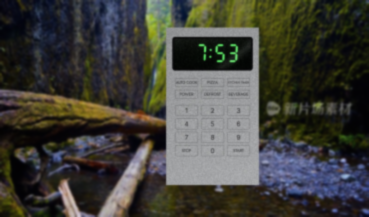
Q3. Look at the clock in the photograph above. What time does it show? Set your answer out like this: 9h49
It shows 7h53
